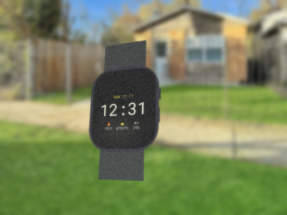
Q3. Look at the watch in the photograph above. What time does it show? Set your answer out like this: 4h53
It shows 12h31
